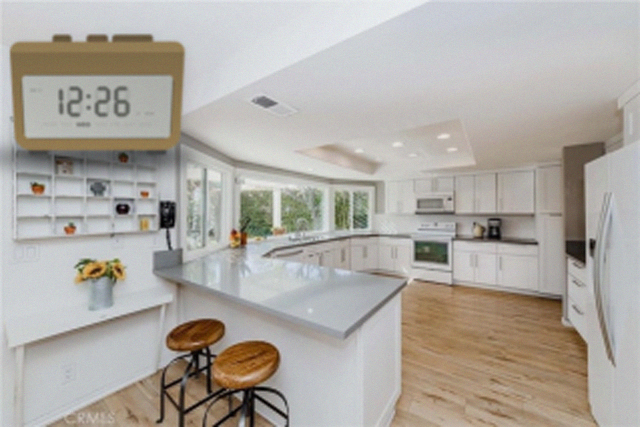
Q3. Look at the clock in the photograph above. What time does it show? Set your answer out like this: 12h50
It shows 12h26
